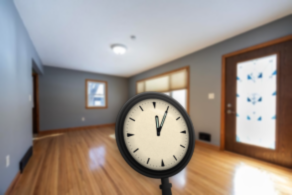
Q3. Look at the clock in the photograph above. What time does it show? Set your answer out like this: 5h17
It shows 12h05
